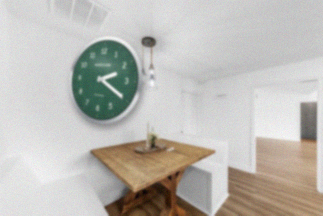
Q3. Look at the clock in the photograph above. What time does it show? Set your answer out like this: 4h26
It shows 2h20
